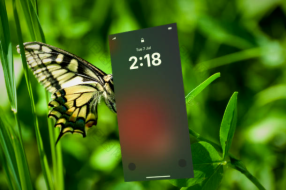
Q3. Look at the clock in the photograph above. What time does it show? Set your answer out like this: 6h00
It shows 2h18
